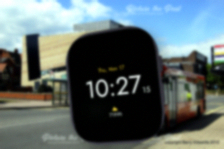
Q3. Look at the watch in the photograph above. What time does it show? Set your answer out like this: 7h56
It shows 10h27
